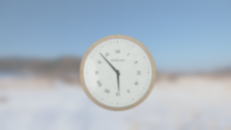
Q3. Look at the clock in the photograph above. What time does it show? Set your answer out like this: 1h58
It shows 5h53
